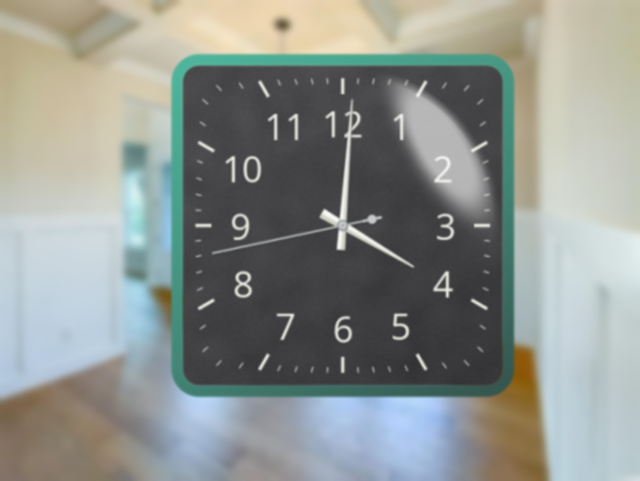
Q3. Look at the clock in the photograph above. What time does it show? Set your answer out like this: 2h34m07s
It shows 4h00m43s
